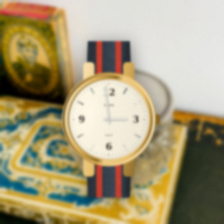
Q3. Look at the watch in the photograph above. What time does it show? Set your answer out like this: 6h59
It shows 2h59
